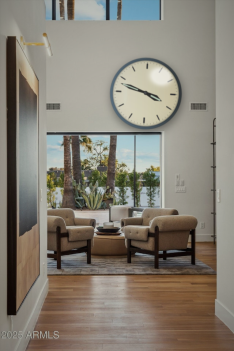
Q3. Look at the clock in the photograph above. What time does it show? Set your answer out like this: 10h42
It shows 3h48
